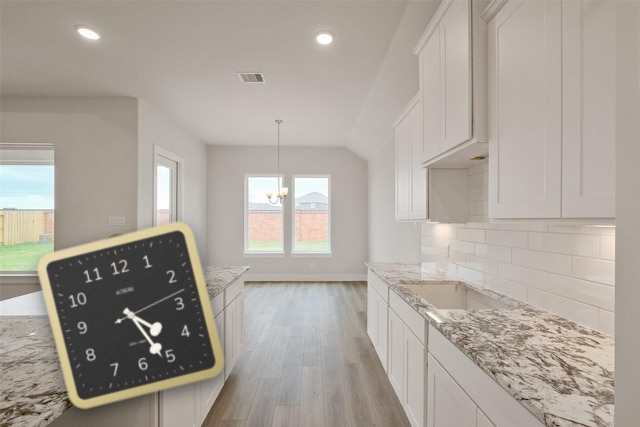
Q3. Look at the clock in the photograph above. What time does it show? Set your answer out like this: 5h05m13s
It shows 4h26m13s
